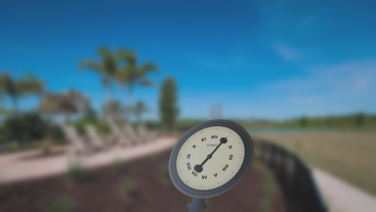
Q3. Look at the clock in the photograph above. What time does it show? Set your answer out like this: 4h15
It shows 7h05
